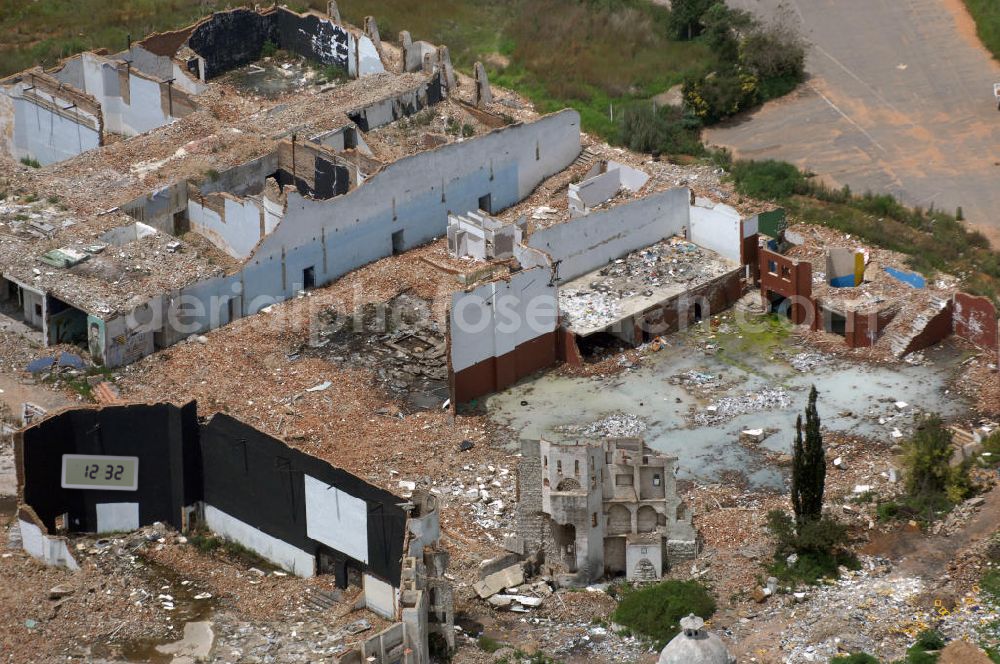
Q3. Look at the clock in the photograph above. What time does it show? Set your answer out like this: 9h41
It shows 12h32
